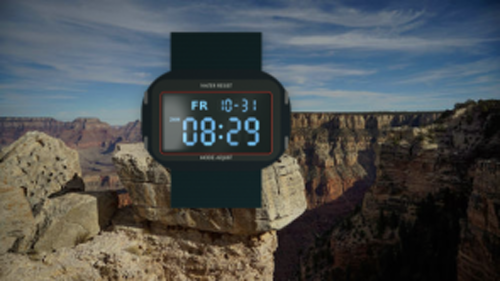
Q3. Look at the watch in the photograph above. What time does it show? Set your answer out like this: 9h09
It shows 8h29
